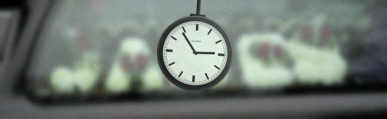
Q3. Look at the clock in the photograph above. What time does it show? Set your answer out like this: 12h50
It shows 2h54
